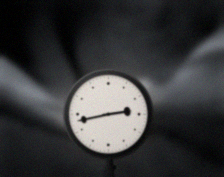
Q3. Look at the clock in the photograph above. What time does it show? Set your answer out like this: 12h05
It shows 2h43
